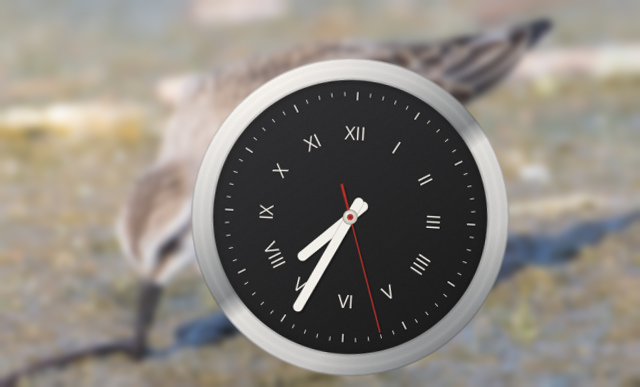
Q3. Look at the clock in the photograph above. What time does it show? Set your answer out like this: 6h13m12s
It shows 7h34m27s
